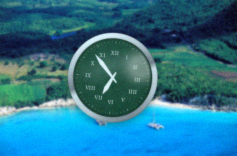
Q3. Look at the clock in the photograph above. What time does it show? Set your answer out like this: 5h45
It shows 6h53
